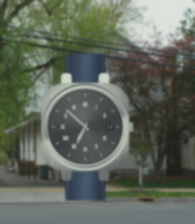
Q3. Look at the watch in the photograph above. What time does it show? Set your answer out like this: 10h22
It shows 6h52
